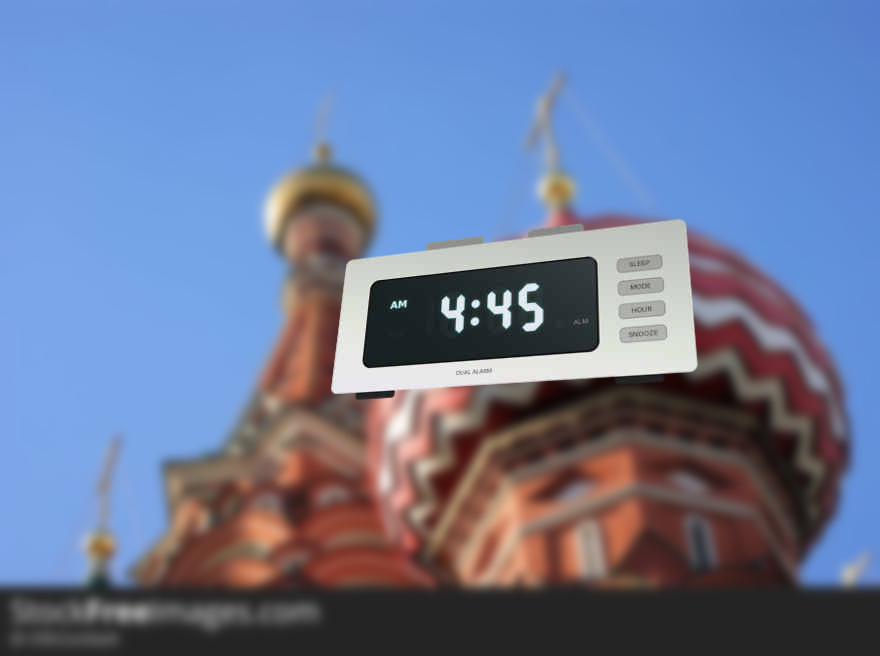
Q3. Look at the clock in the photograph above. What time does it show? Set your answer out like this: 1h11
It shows 4h45
